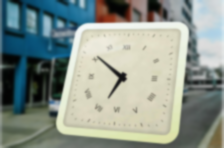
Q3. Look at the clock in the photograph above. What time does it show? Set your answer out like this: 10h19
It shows 6h51
